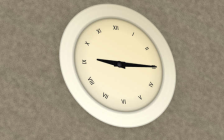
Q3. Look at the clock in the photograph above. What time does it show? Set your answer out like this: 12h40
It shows 9h15
